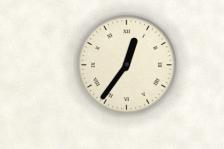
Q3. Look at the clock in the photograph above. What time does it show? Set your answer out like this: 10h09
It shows 12h36
